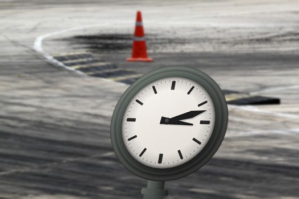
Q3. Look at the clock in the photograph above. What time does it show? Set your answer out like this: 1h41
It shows 3h12
